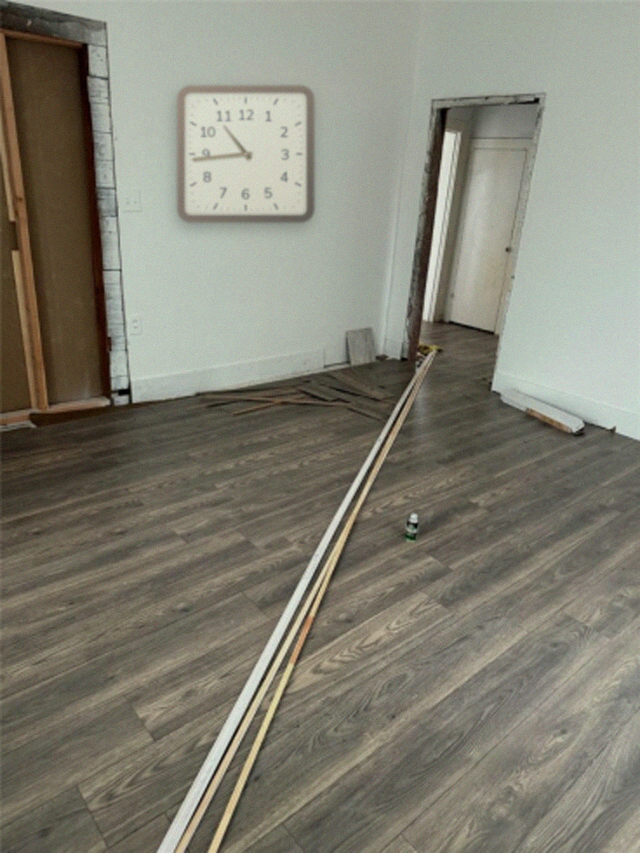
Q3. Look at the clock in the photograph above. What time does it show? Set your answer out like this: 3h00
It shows 10h44
